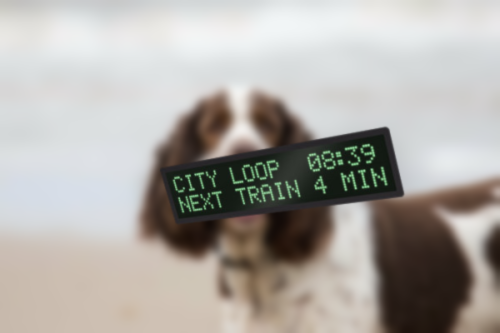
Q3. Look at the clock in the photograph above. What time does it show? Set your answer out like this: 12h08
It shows 8h39
